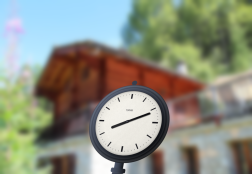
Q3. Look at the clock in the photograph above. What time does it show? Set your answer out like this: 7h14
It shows 8h11
